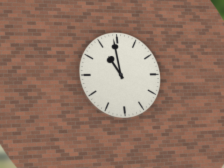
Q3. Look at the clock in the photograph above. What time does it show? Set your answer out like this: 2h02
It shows 10h59
